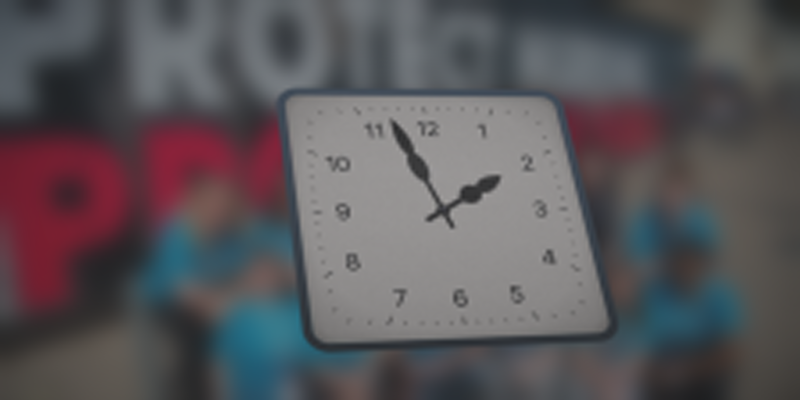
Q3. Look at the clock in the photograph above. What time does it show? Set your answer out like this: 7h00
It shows 1h57
